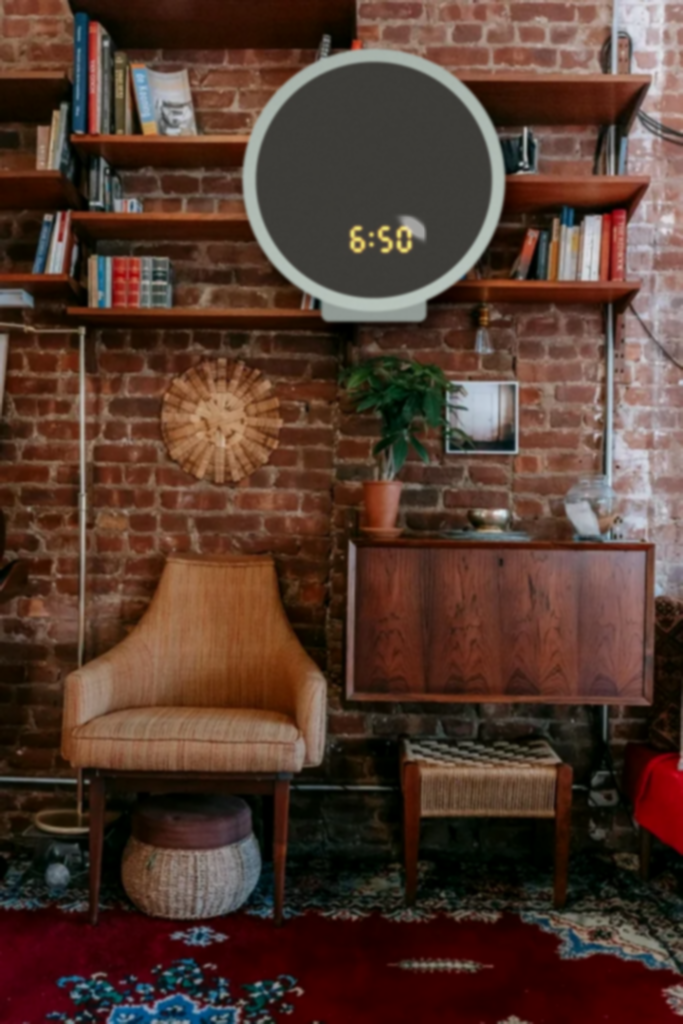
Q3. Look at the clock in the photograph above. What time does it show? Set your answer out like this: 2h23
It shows 6h50
